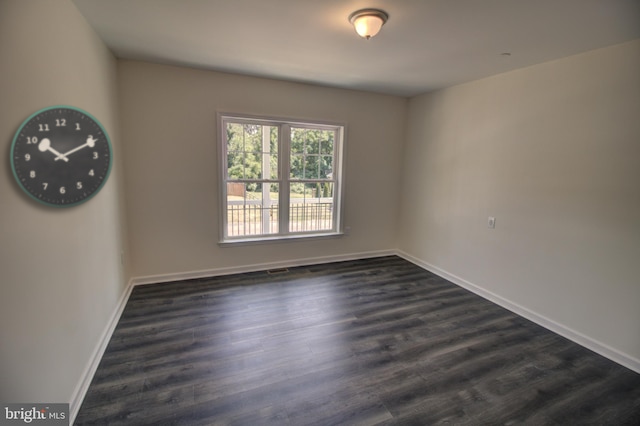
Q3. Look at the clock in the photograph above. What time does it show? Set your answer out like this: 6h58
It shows 10h11
